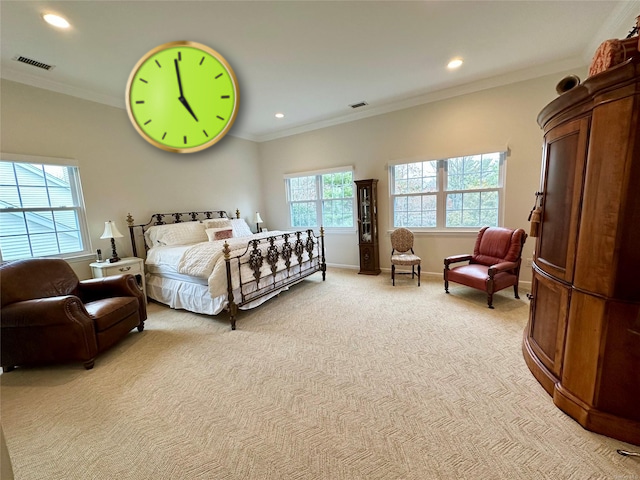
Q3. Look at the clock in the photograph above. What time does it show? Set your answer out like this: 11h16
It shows 4h59
